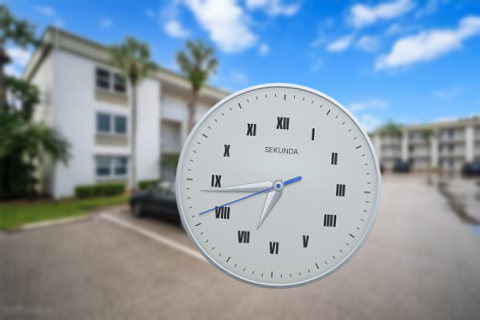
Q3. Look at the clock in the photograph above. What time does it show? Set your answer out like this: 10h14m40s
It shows 6h43m41s
